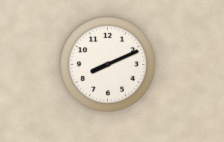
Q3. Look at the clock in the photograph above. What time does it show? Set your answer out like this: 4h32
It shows 8h11
